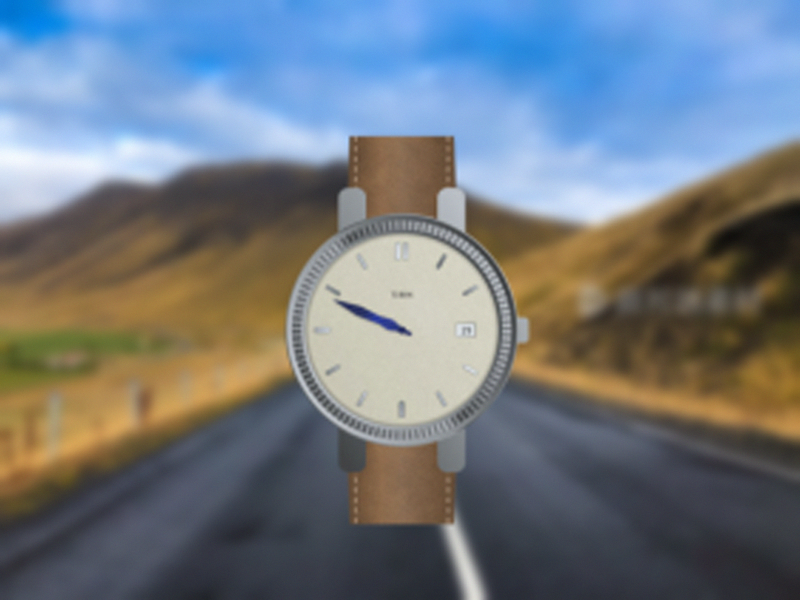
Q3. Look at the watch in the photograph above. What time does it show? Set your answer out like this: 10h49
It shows 9h49
